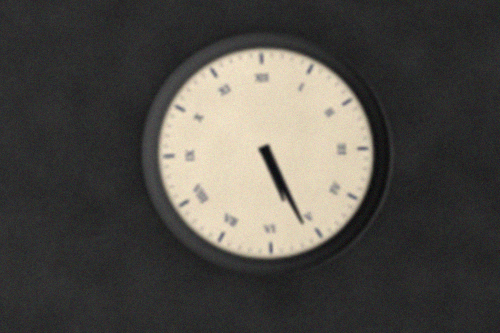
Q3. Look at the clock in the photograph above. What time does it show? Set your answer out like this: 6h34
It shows 5h26
